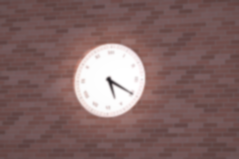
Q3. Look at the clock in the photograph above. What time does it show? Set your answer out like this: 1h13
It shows 5h20
